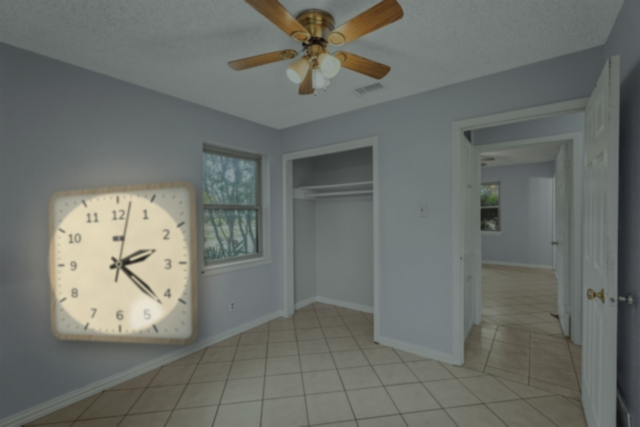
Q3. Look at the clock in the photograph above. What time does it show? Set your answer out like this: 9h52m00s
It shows 2h22m02s
